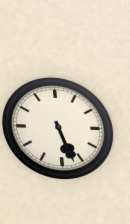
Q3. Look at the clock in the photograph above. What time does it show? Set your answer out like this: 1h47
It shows 5h27
